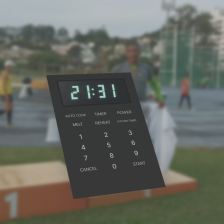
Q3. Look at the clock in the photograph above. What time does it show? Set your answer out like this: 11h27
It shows 21h31
